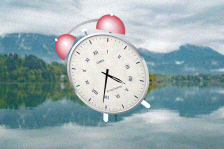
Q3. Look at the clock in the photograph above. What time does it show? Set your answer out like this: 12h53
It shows 4h36
